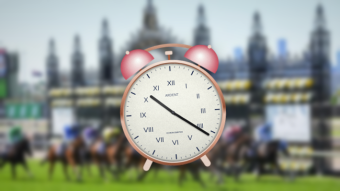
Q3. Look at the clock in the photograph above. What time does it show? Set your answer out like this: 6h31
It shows 10h21
